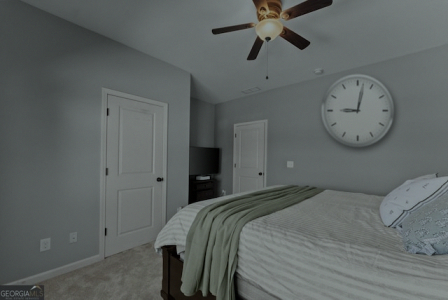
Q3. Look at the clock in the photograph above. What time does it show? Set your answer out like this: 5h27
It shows 9h02
